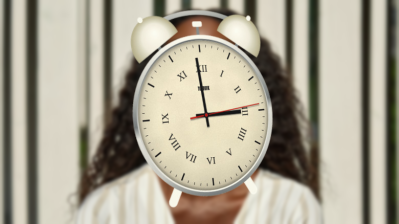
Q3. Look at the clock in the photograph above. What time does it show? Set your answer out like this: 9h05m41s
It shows 2h59m14s
